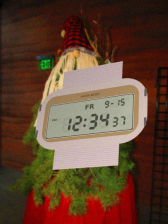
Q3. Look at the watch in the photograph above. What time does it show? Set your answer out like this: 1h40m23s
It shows 12h34m37s
